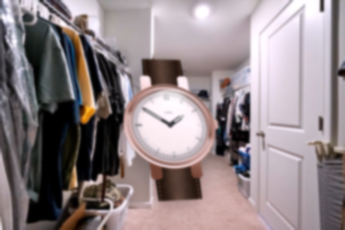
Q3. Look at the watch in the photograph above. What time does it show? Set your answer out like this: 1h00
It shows 1h51
